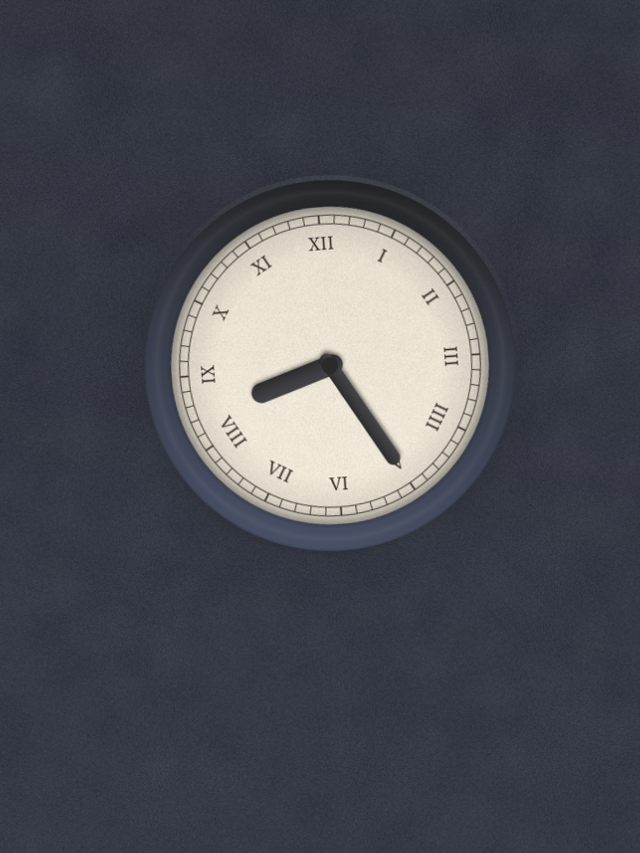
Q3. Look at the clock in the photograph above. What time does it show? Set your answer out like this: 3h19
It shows 8h25
